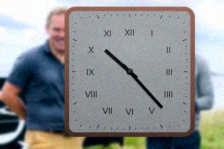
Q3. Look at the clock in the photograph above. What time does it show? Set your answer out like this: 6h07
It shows 10h23
